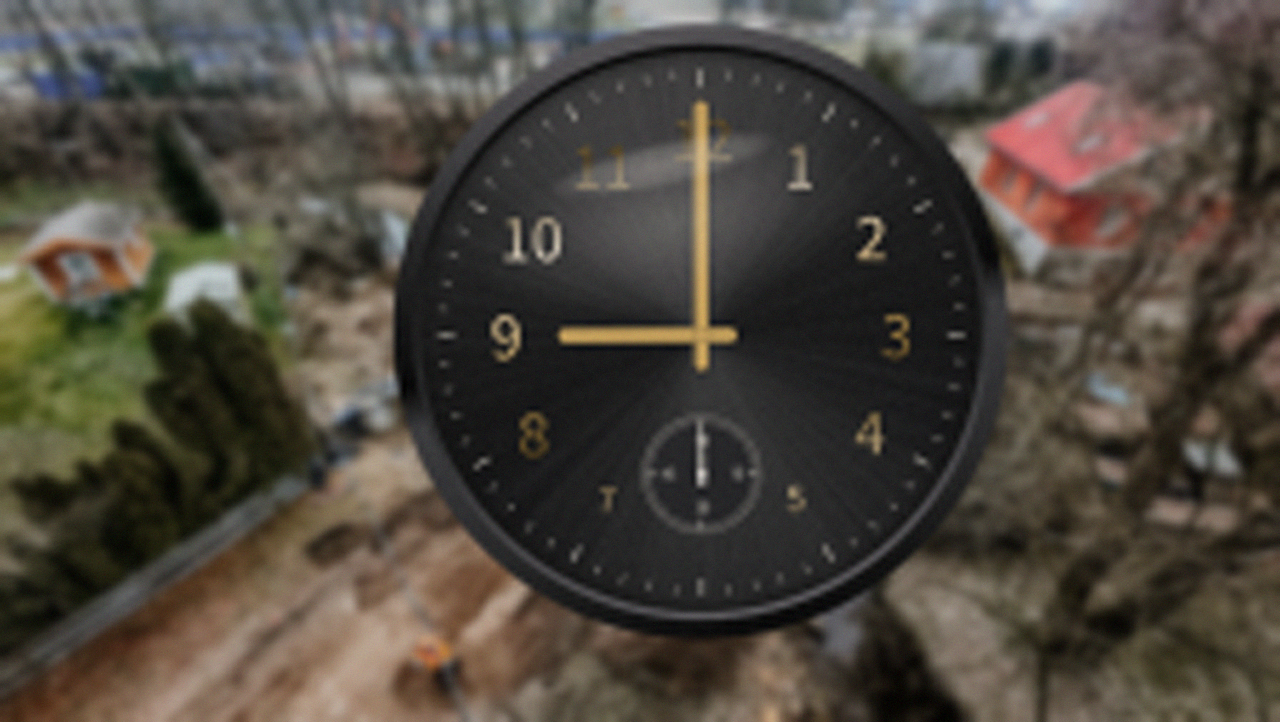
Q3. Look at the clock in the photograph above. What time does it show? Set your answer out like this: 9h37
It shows 9h00
